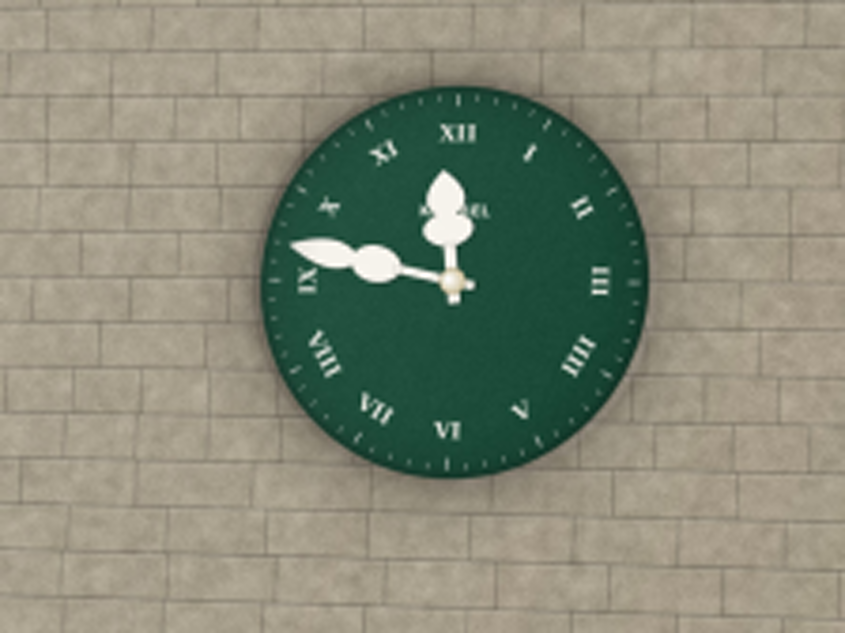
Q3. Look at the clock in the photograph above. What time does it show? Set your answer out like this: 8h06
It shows 11h47
